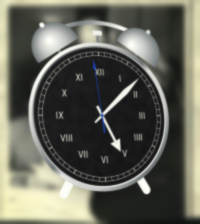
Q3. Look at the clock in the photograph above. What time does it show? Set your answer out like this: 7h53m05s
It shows 5h07m59s
